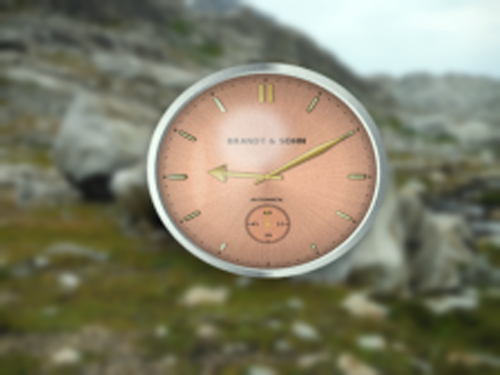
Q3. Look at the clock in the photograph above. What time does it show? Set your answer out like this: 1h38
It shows 9h10
